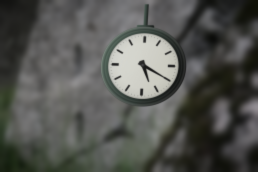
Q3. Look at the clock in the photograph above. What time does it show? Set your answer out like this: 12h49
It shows 5h20
